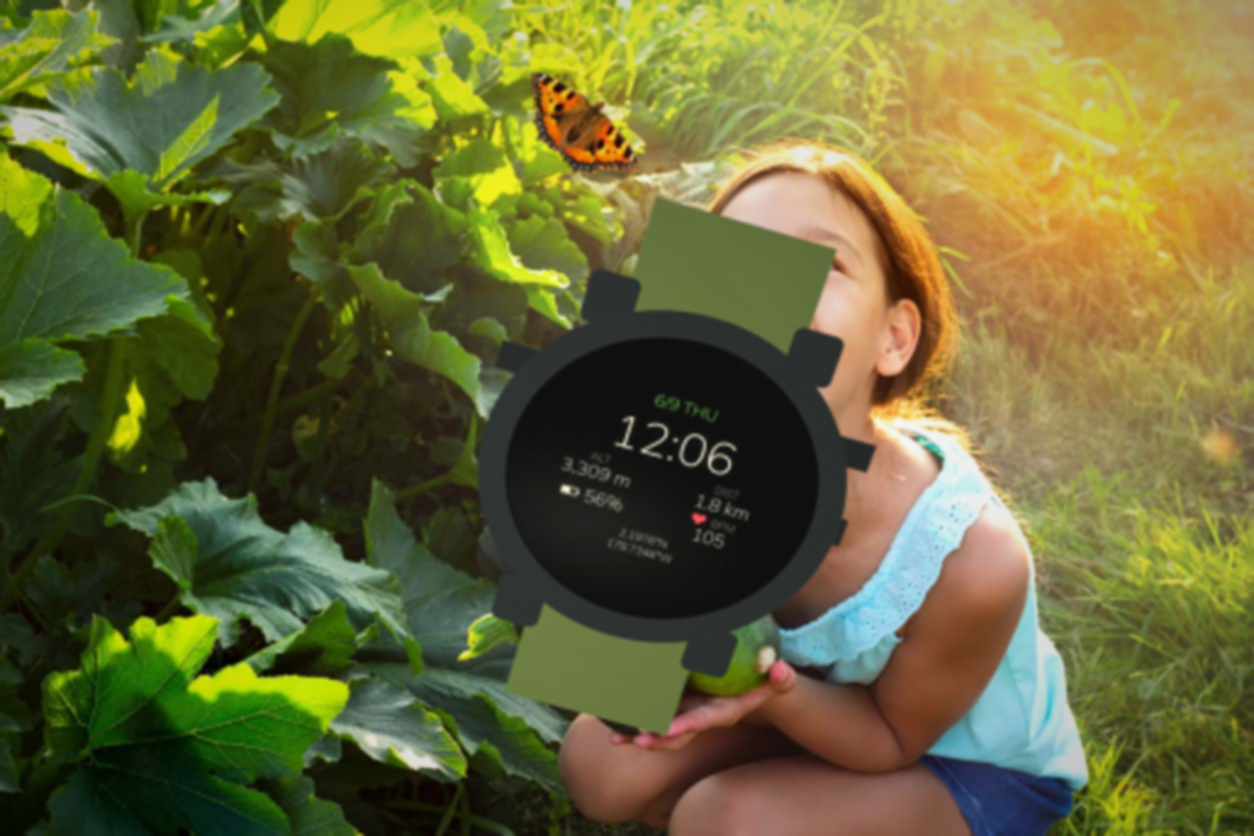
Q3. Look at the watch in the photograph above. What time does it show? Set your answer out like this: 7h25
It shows 12h06
